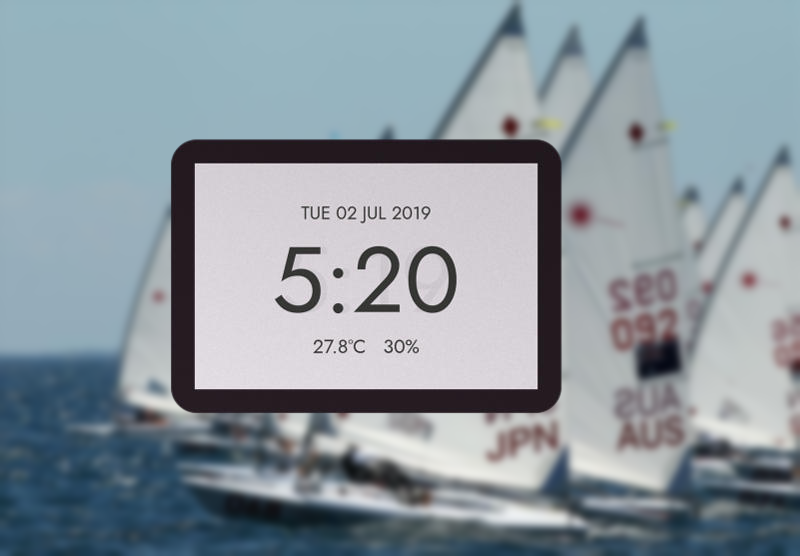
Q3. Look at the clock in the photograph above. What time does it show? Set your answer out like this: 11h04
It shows 5h20
